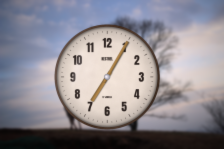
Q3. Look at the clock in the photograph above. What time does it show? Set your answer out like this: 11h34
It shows 7h05
